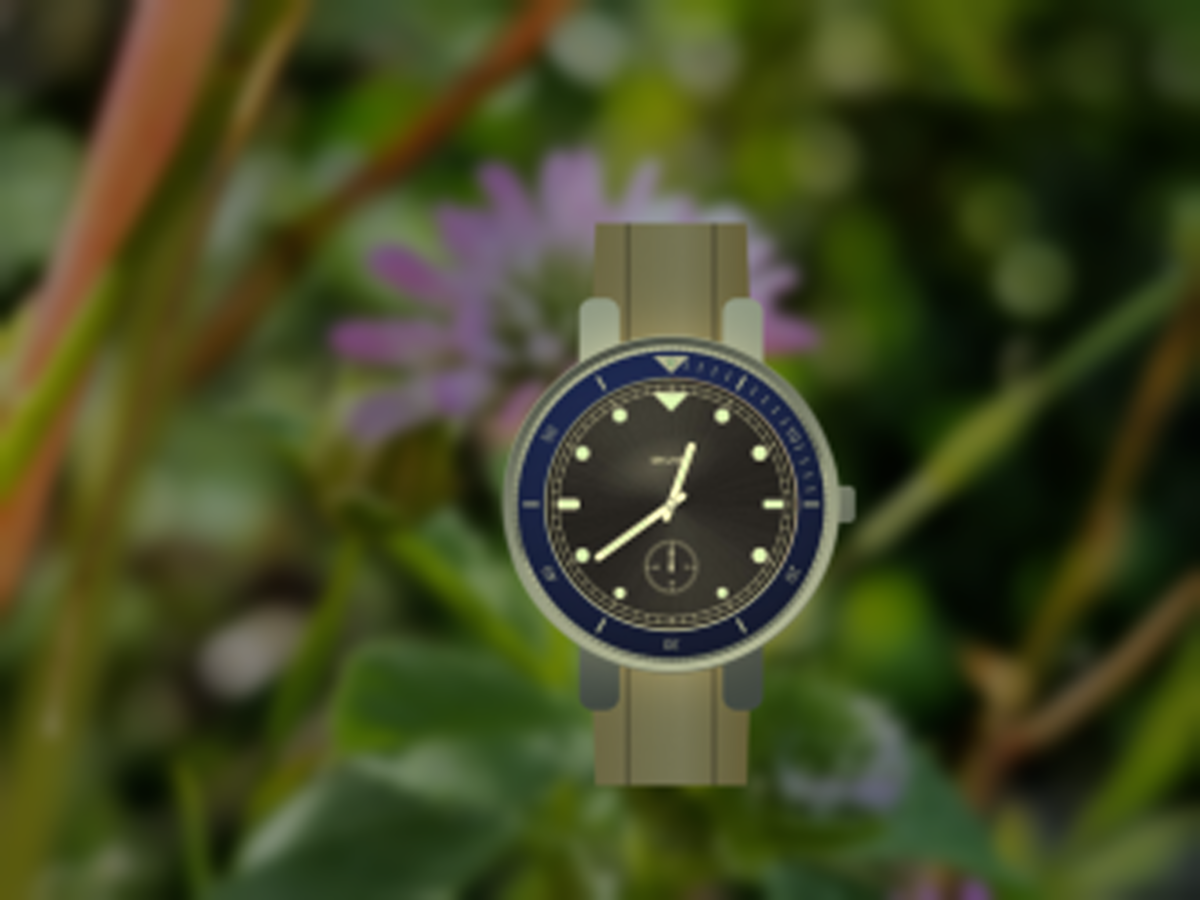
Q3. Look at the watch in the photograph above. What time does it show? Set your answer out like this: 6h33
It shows 12h39
